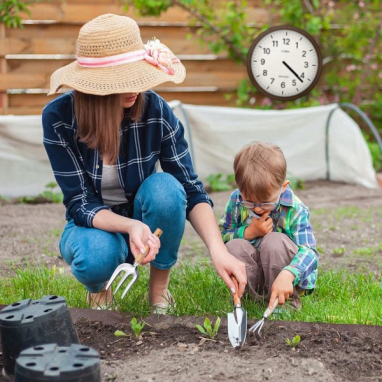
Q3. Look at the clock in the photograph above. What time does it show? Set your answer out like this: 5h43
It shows 4h22
